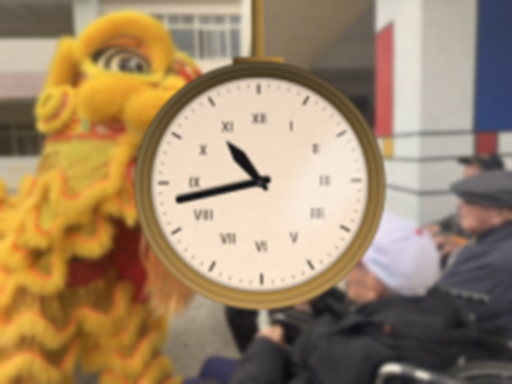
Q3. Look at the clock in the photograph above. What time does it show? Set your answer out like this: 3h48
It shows 10h43
